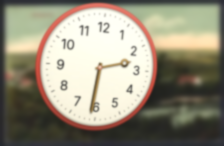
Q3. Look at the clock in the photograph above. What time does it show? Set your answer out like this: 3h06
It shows 2h31
